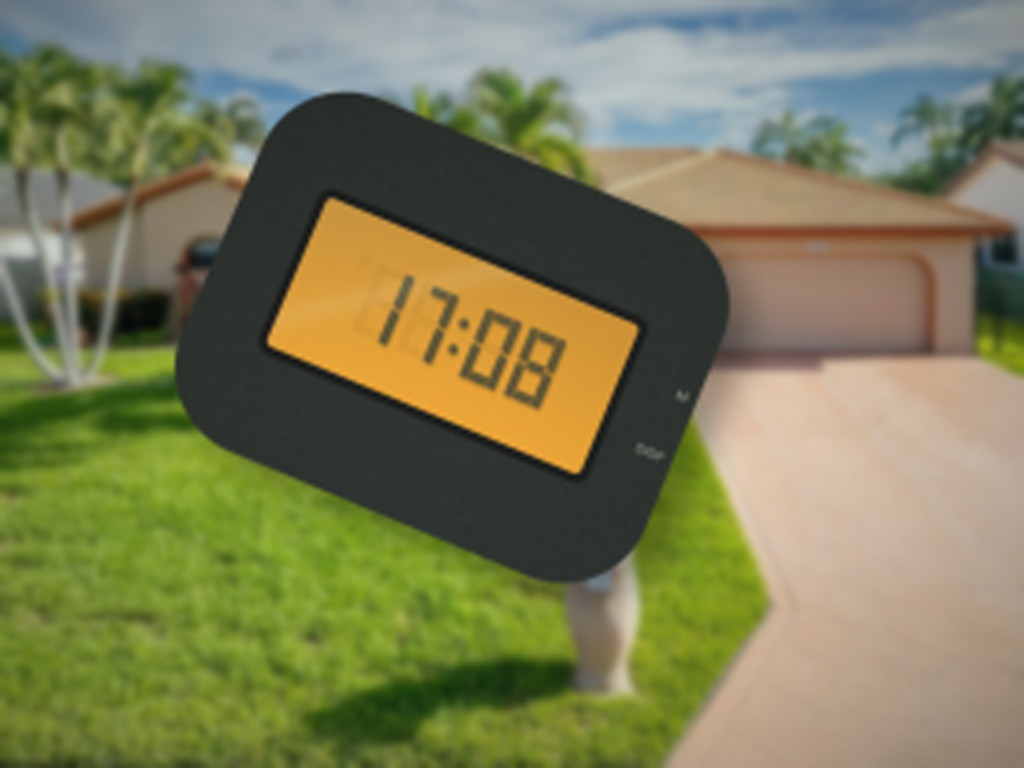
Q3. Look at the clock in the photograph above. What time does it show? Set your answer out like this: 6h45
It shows 17h08
